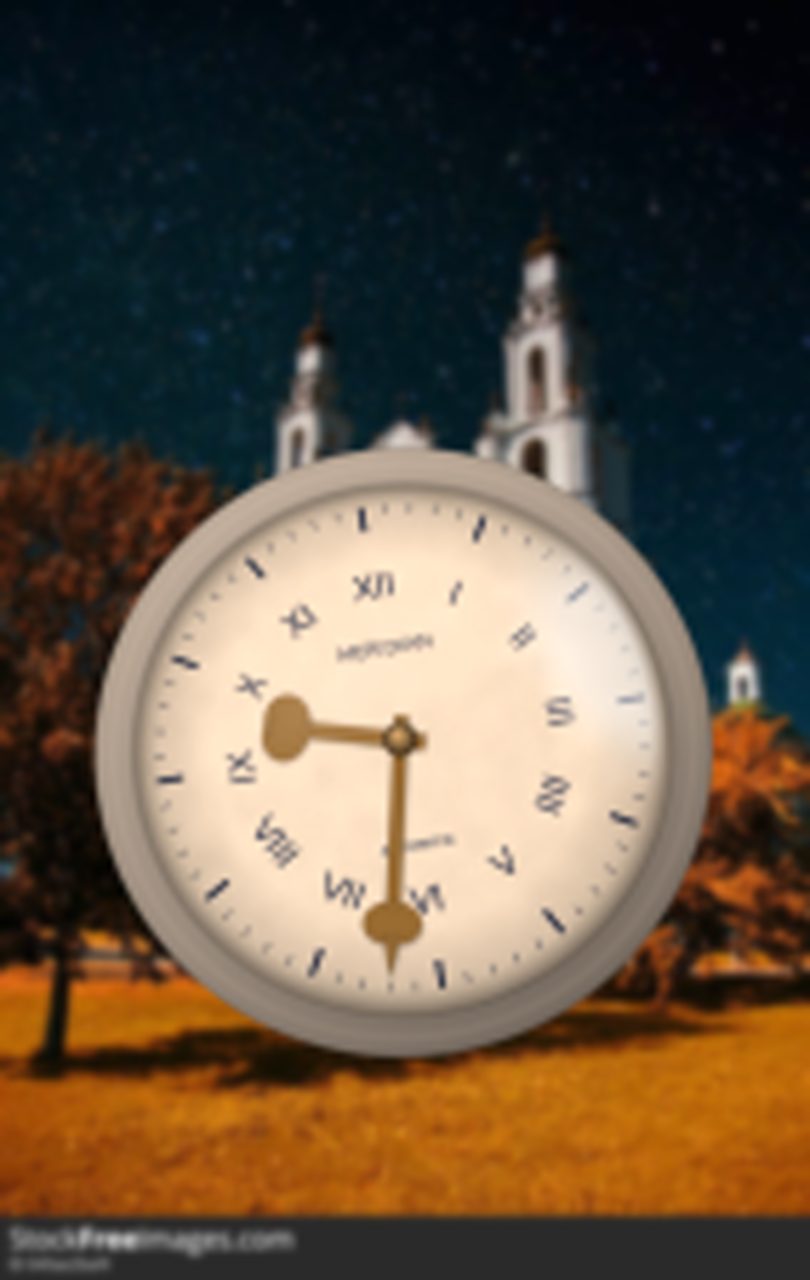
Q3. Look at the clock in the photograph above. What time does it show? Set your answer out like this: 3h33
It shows 9h32
